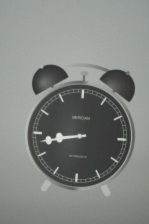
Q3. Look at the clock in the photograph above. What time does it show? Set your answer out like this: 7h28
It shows 8h43
